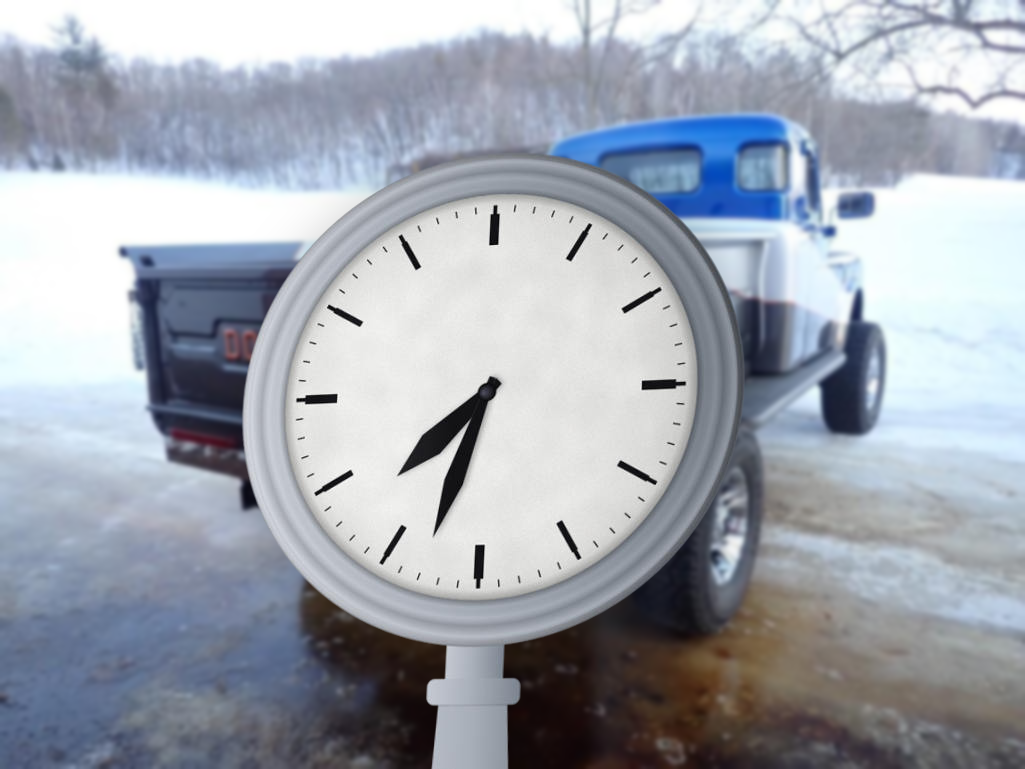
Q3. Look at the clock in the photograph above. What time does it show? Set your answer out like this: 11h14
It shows 7h33
